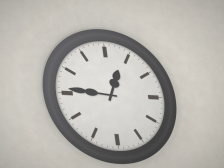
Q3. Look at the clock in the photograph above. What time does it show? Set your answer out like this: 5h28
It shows 12h46
